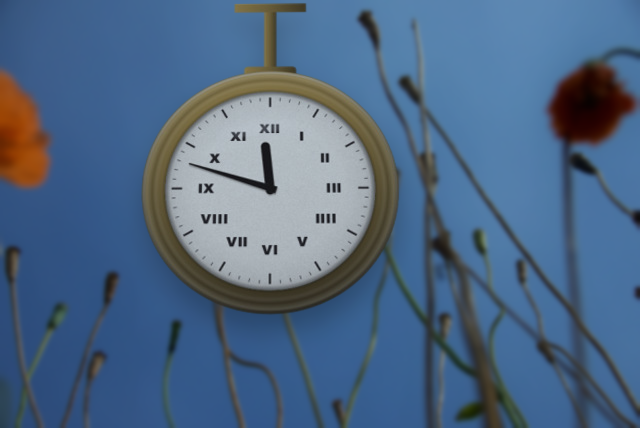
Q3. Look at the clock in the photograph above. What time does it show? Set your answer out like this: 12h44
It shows 11h48
